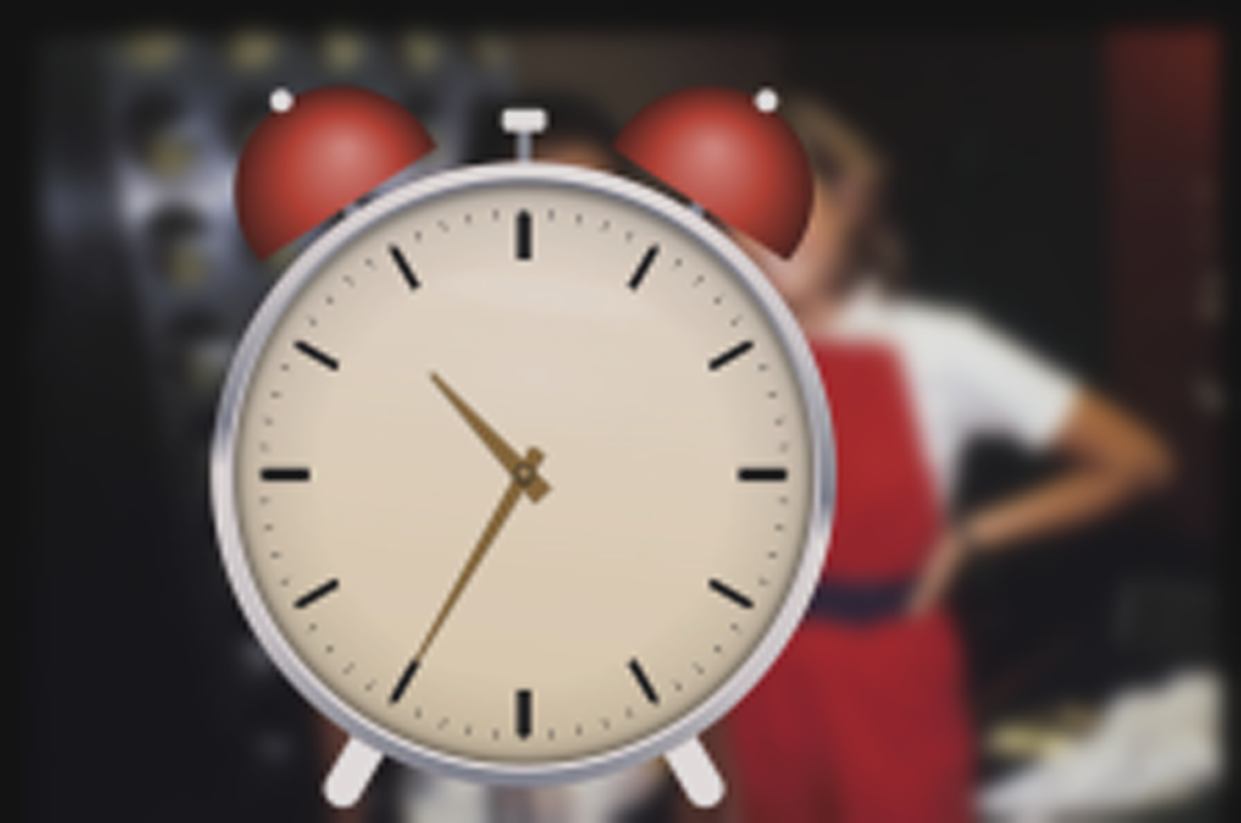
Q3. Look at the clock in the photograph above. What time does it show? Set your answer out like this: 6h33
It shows 10h35
